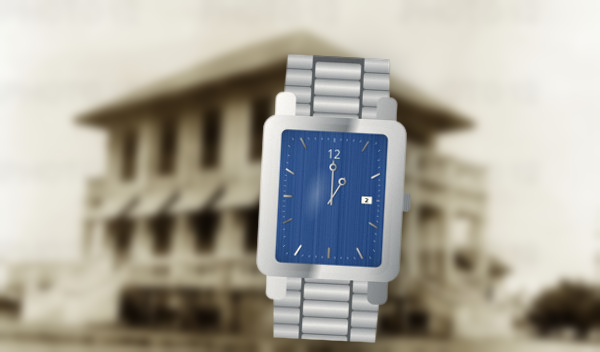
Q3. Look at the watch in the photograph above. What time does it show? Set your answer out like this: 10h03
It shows 1h00
